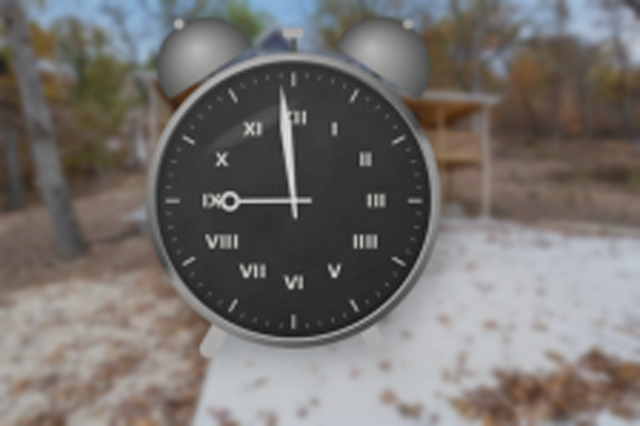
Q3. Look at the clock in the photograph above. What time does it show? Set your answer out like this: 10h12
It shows 8h59
